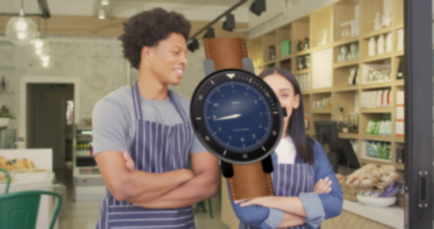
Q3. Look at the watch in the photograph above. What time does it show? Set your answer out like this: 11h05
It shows 8h44
